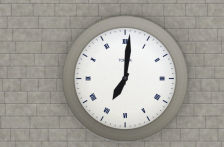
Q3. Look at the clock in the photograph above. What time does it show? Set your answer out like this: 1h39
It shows 7h01
